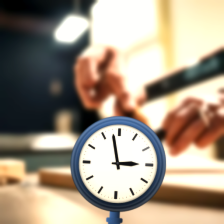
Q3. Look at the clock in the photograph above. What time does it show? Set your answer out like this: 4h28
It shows 2h58
